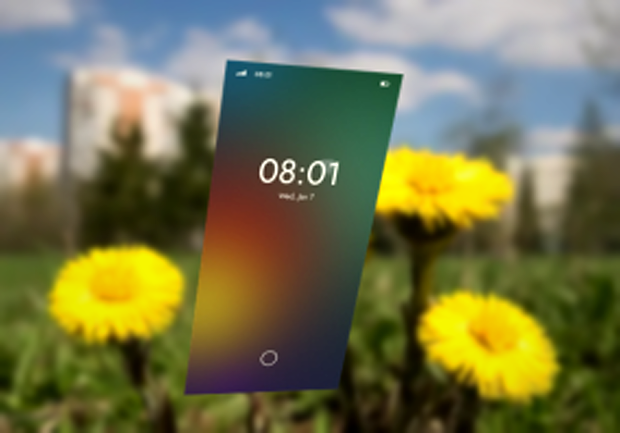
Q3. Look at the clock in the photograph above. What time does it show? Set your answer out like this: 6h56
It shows 8h01
